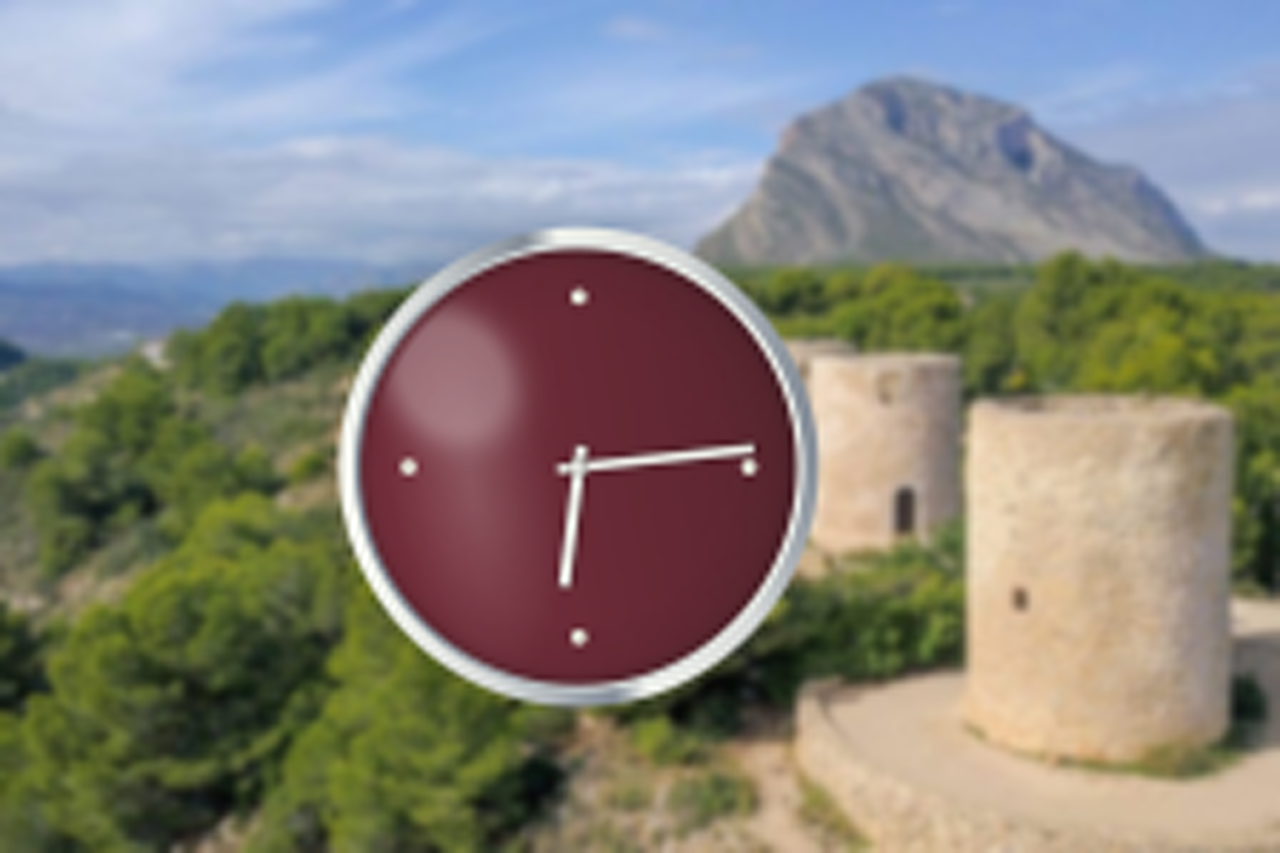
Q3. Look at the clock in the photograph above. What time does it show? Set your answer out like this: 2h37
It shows 6h14
